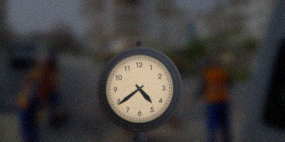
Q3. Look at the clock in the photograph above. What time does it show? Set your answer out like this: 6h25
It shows 4h39
